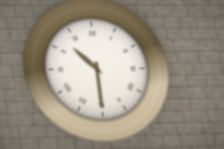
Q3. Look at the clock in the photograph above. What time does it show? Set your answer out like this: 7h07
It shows 10h30
